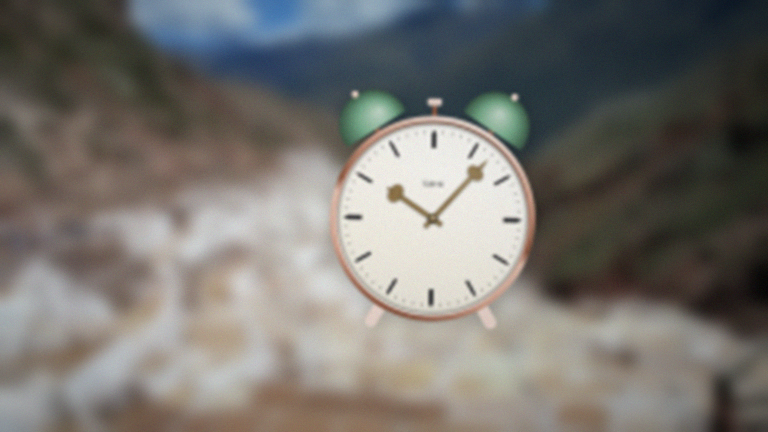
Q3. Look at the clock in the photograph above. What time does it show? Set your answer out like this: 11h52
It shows 10h07
